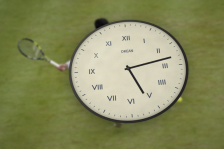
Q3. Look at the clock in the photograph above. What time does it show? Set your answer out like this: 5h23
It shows 5h13
